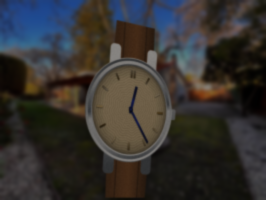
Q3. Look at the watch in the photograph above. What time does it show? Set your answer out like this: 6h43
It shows 12h24
